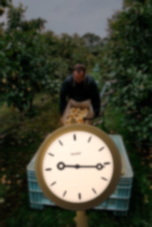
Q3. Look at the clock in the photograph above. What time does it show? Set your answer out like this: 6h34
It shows 9h16
